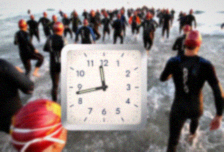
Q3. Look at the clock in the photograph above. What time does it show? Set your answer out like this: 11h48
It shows 11h43
